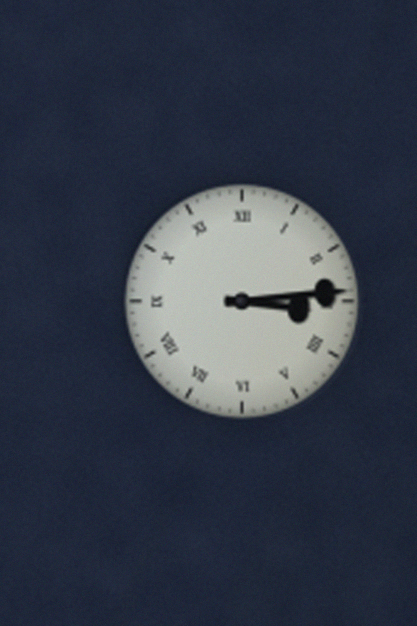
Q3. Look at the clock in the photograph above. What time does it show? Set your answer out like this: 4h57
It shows 3h14
